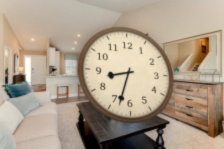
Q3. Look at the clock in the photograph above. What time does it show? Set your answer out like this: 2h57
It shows 8h33
